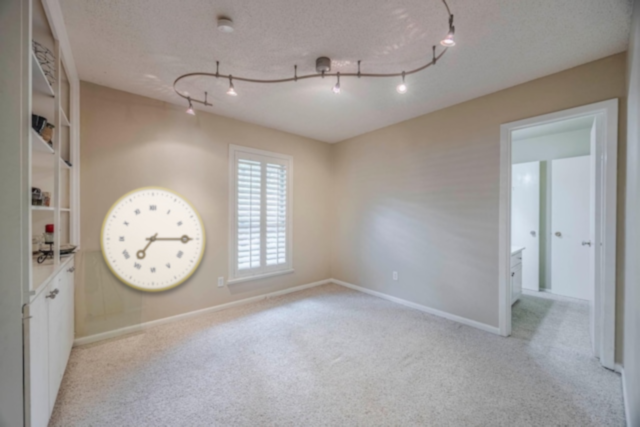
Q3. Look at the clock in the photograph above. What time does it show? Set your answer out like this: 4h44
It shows 7h15
